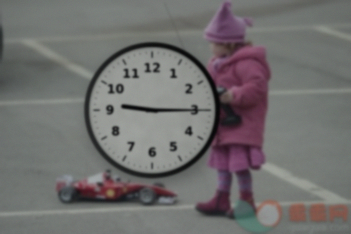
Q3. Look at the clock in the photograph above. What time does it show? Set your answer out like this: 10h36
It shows 9h15
